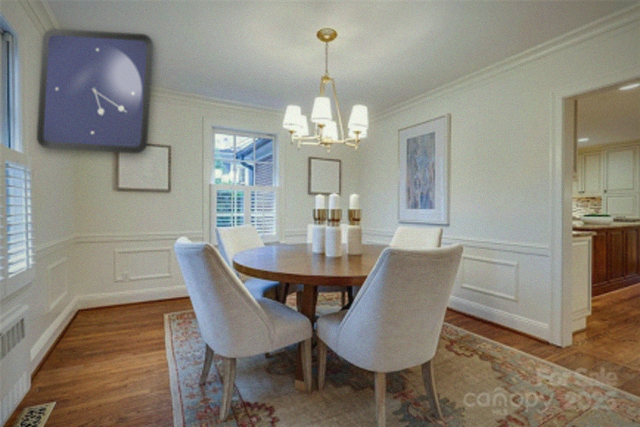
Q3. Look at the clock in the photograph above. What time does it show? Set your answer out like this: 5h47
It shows 5h20
